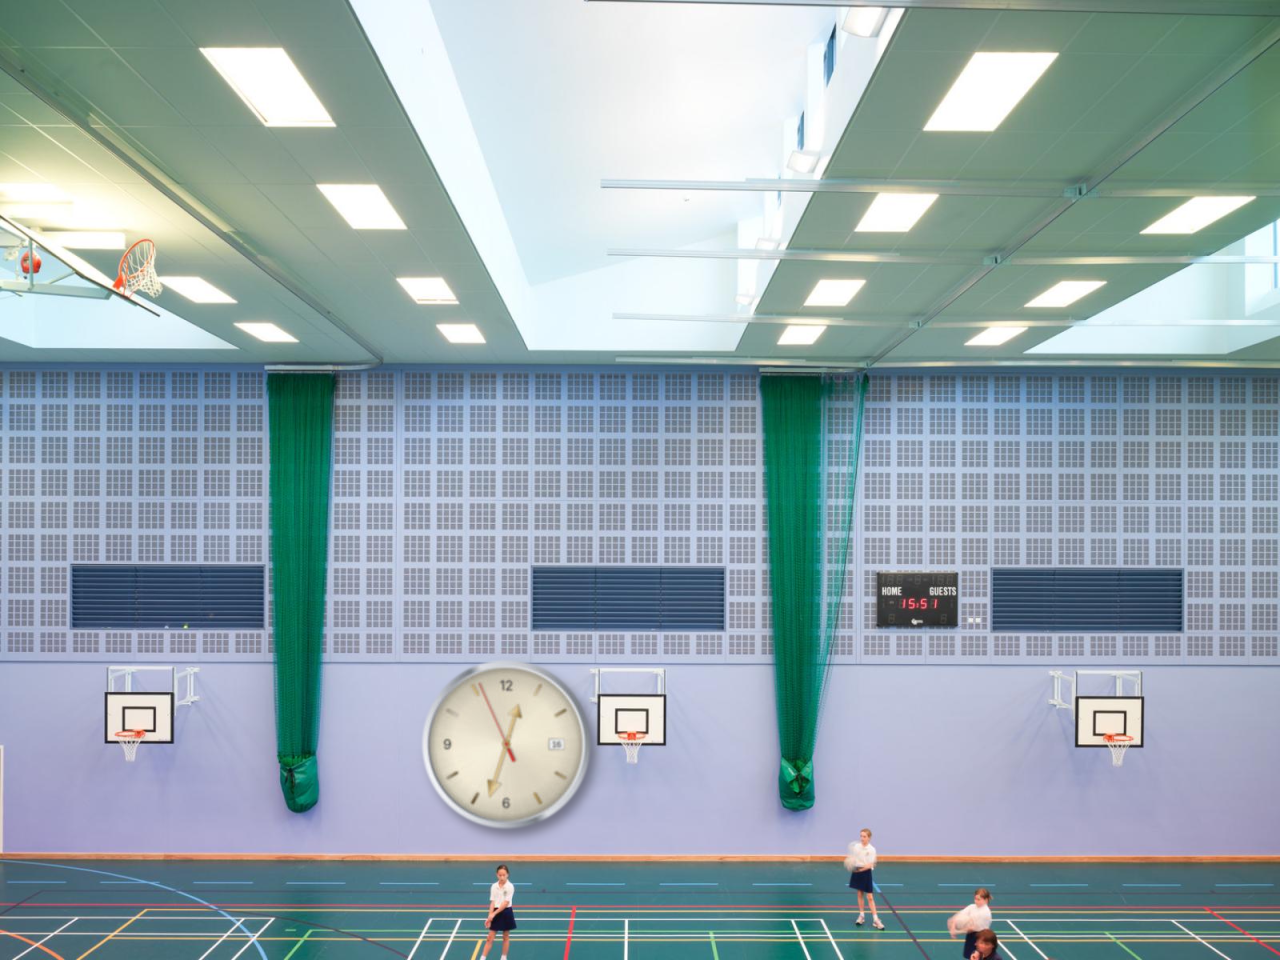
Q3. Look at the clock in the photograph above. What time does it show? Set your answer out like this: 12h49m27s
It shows 12h32m56s
